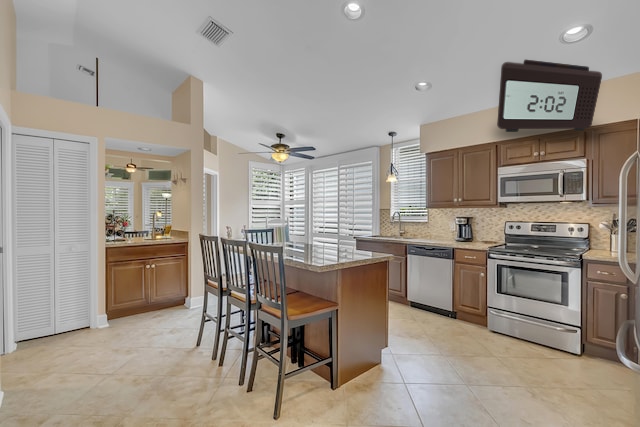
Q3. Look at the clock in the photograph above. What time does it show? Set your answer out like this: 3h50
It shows 2h02
